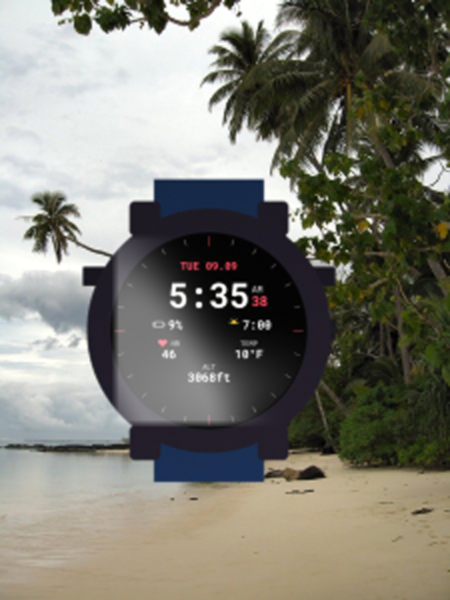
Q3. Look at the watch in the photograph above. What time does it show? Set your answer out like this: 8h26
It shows 5h35
